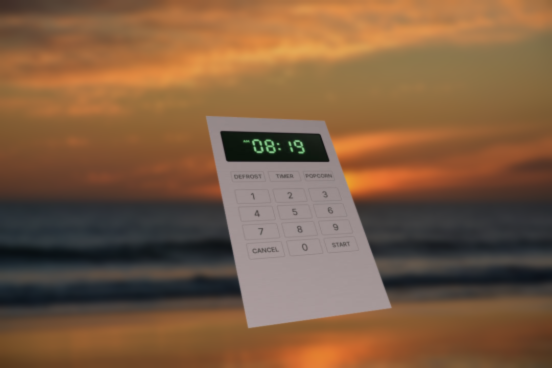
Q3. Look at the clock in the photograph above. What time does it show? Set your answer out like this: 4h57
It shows 8h19
